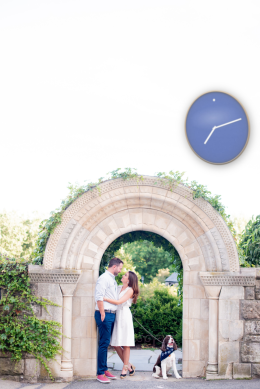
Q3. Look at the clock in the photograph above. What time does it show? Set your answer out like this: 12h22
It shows 7h12
